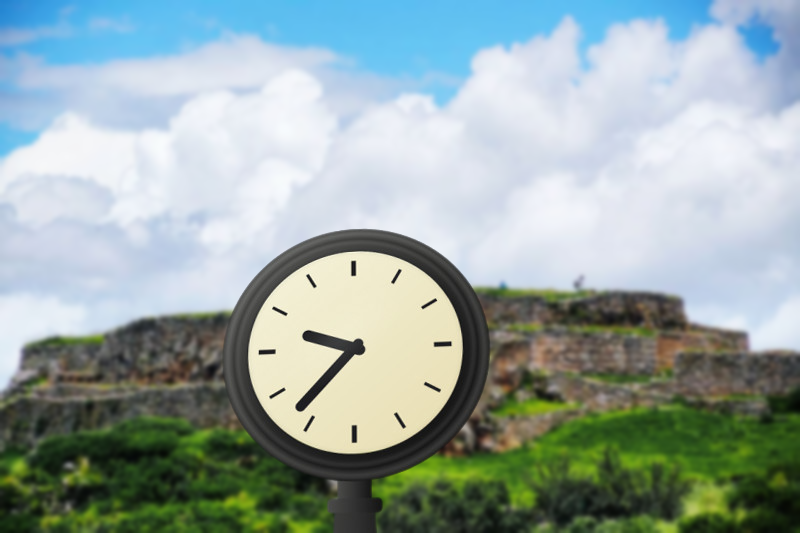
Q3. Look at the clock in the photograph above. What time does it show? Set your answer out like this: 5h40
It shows 9h37
